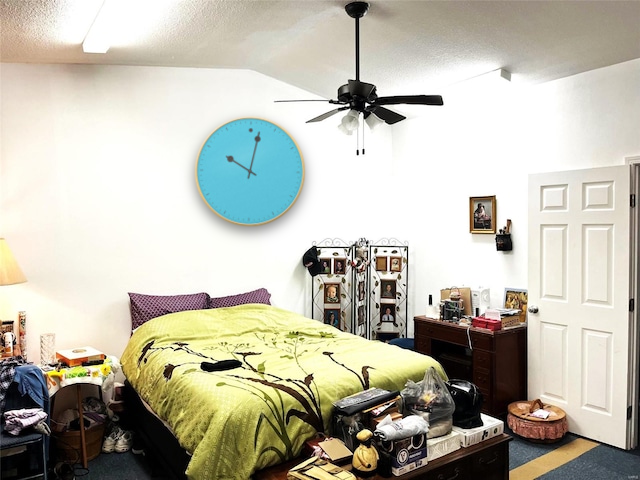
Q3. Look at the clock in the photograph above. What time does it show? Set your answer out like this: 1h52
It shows 10h02
